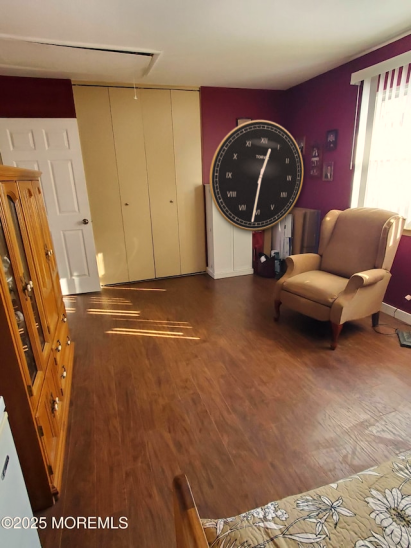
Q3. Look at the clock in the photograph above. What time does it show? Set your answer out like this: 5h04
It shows 12h31
